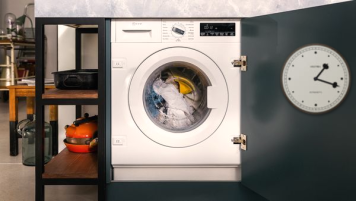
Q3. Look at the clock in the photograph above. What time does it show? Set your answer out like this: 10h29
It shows 1h18
